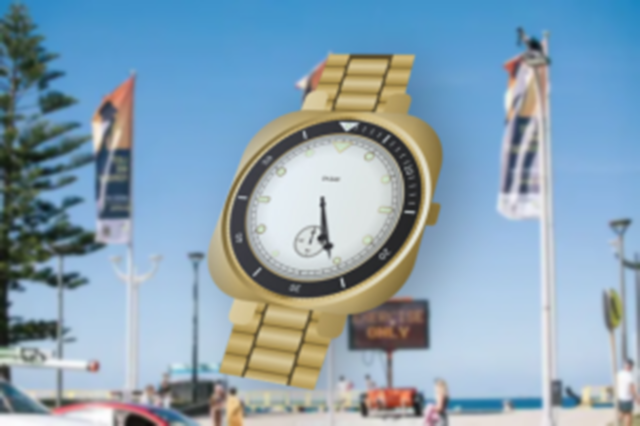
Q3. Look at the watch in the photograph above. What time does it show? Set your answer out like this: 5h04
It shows 5h26
